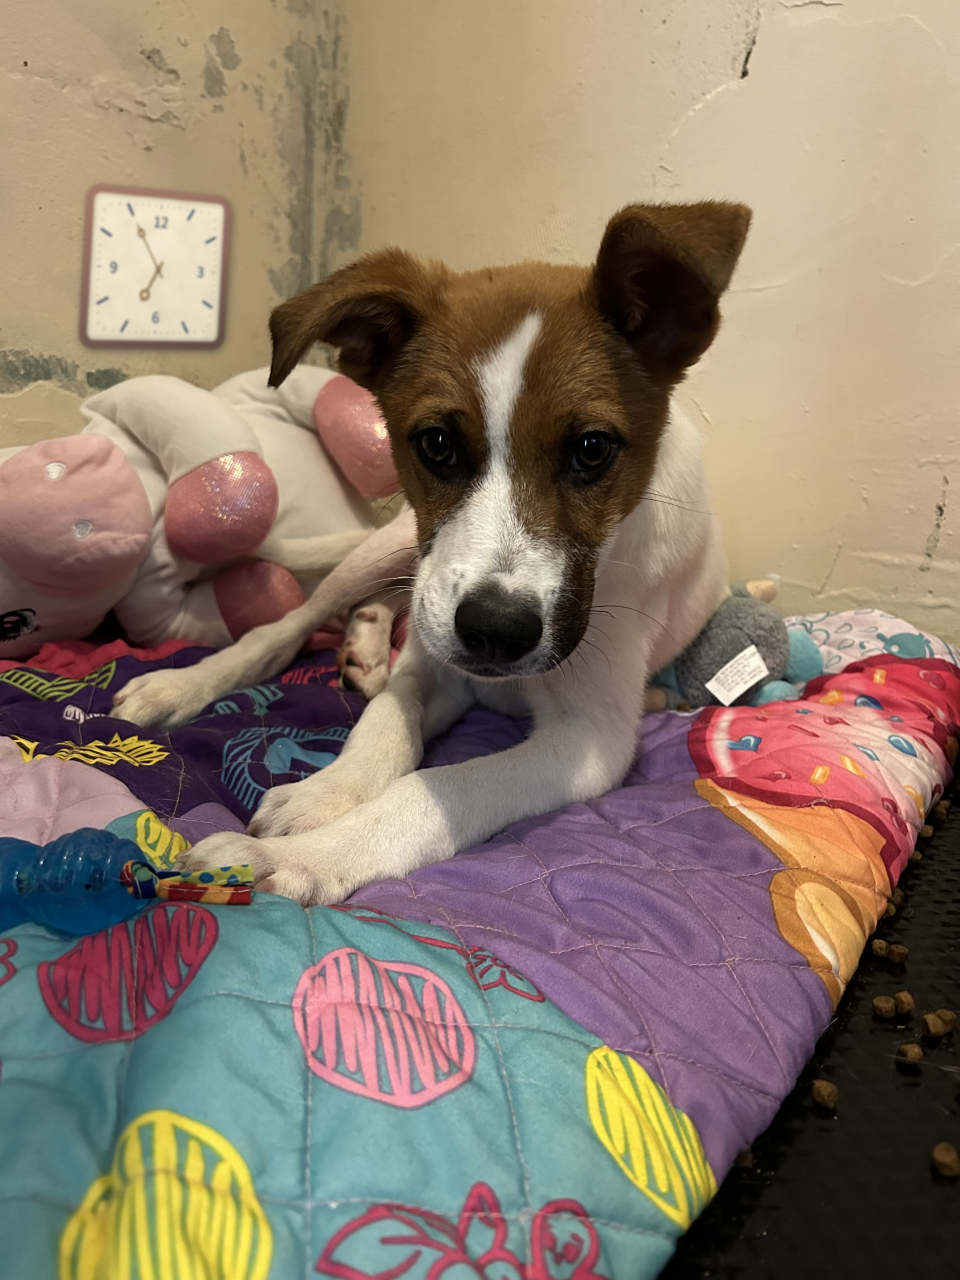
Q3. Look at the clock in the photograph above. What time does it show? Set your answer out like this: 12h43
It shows 6h55
